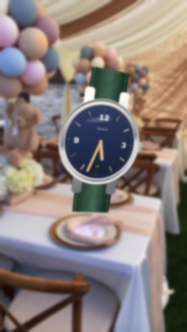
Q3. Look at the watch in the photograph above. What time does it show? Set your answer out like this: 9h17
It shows 5h33
